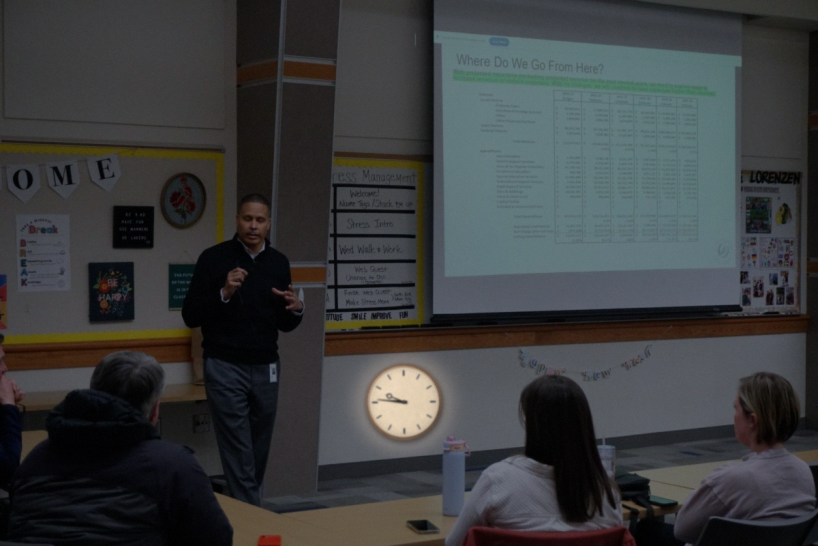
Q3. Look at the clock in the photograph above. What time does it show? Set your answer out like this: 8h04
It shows 9h46
